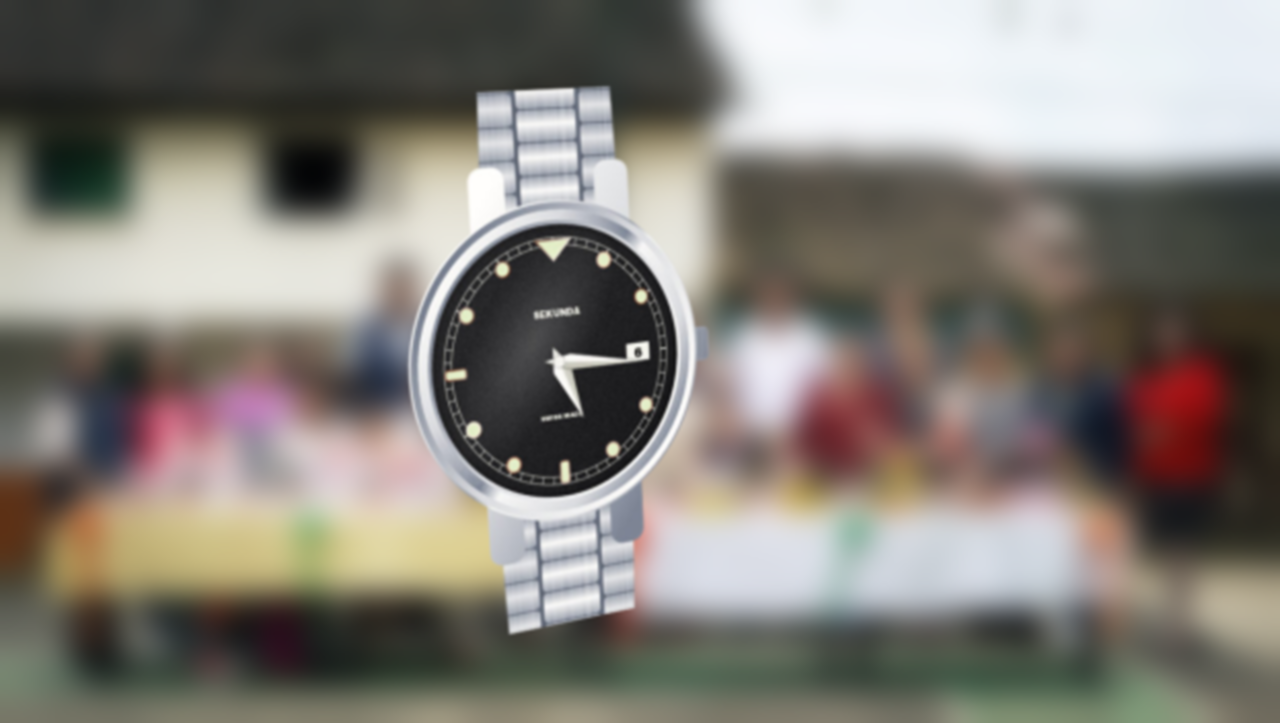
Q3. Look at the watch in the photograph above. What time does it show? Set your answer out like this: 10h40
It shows 5h16
